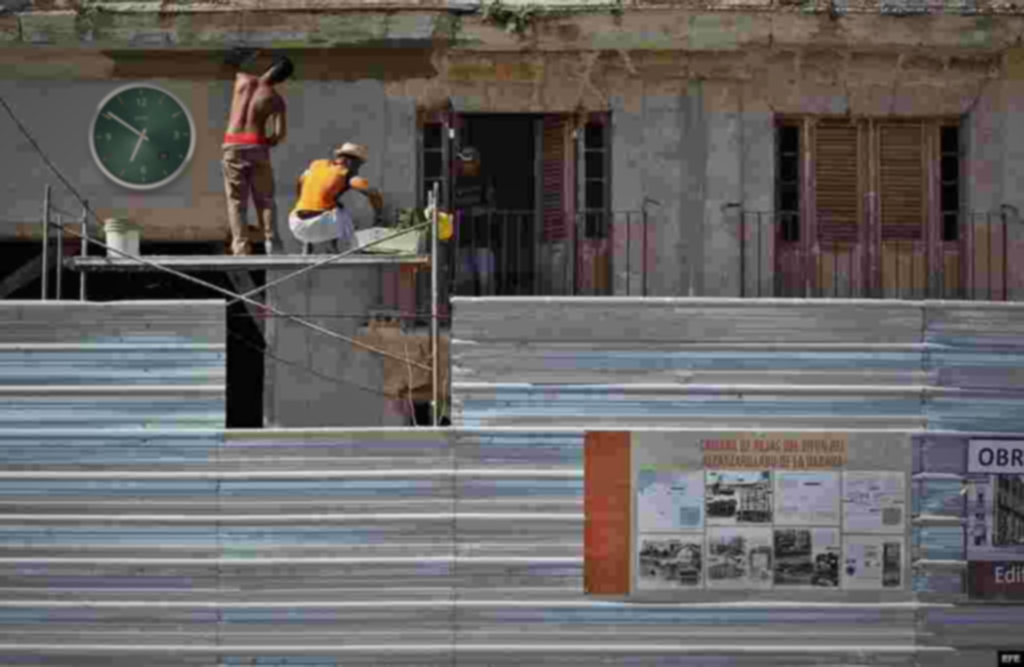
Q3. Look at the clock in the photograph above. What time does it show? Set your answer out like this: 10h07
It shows 6h51
